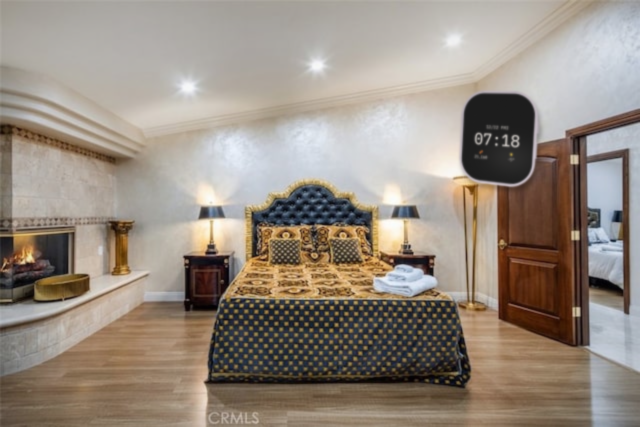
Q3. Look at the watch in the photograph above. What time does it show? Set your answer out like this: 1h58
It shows 7h18
